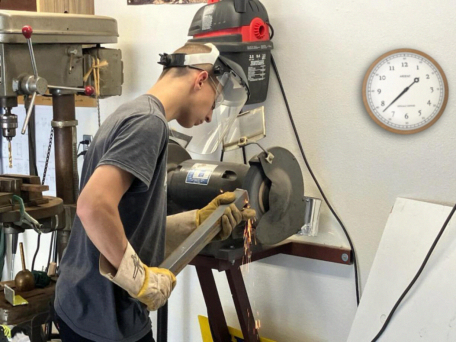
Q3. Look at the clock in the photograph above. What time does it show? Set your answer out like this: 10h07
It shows 1h38
